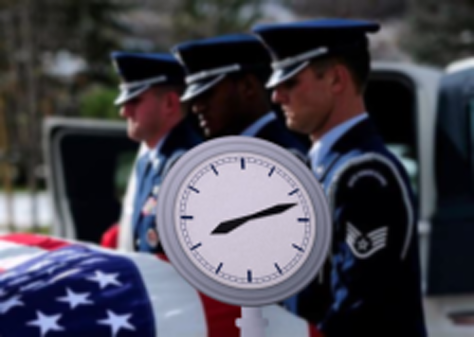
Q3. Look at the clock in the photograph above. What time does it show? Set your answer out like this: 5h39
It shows 8h12
